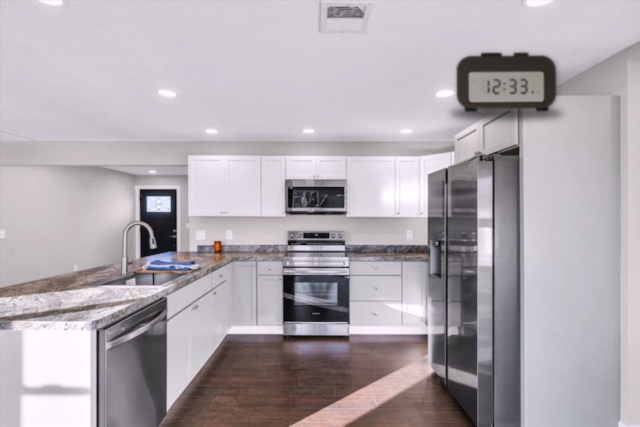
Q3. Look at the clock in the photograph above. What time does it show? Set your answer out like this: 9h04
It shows 12h33
